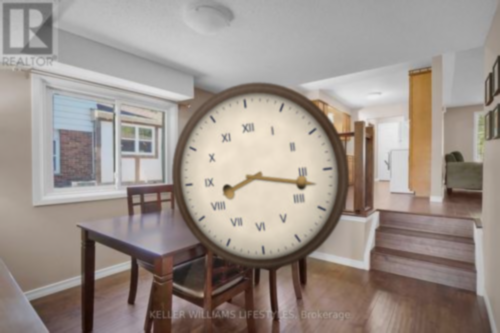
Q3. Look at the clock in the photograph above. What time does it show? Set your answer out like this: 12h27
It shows 8h17
